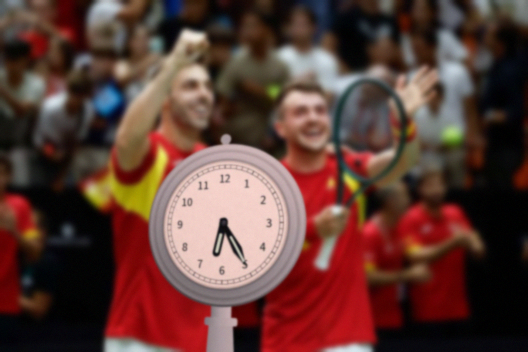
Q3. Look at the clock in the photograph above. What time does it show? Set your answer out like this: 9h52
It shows 6h25
